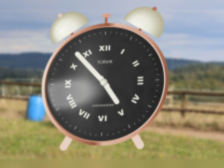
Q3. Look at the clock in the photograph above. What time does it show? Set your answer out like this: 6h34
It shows 4h53
